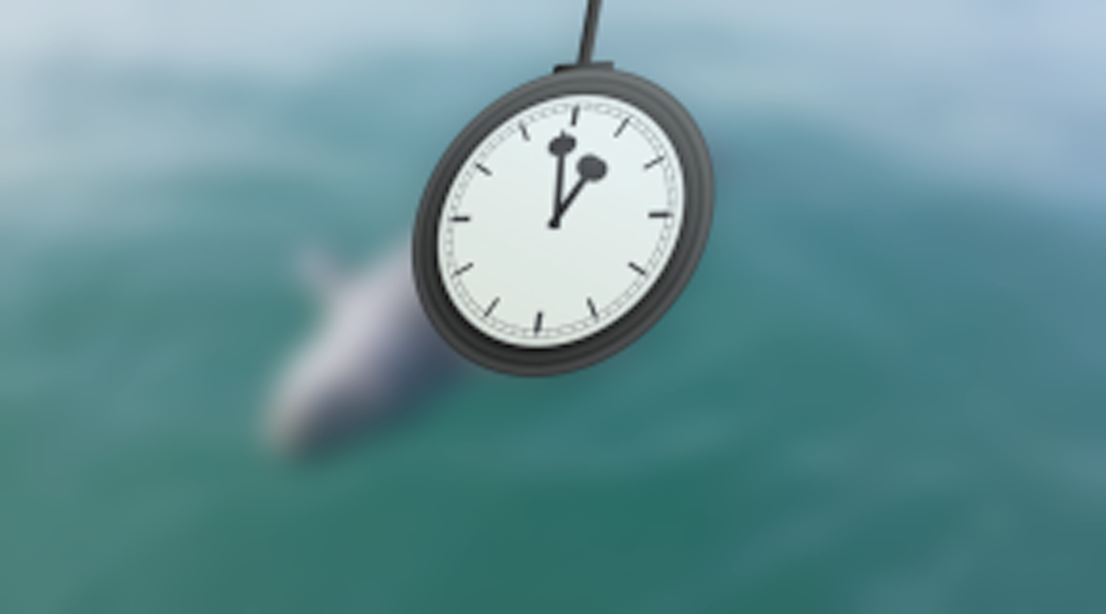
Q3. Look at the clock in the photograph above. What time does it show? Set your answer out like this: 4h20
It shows 12h59
